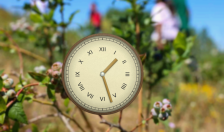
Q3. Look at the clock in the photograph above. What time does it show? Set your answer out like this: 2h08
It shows 1h27
